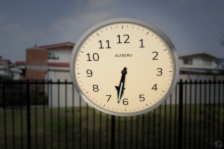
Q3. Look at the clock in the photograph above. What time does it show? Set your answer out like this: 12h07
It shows 6h32
